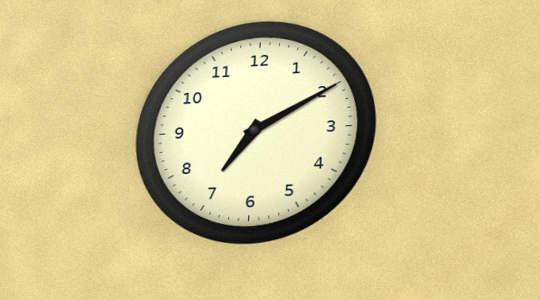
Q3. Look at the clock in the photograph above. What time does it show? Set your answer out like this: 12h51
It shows 7h10
